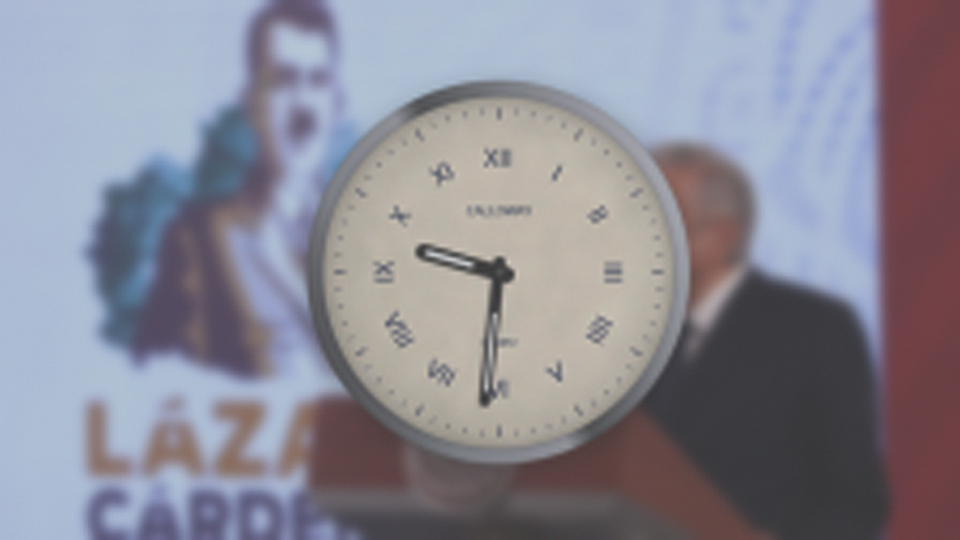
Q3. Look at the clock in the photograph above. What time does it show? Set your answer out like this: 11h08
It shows 9h31
